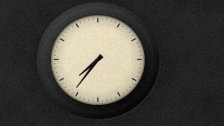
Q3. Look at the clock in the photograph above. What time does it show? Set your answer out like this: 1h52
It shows 7h36
